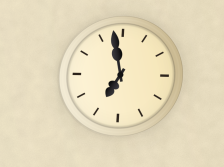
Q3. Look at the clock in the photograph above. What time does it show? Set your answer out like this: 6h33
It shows 6h58
